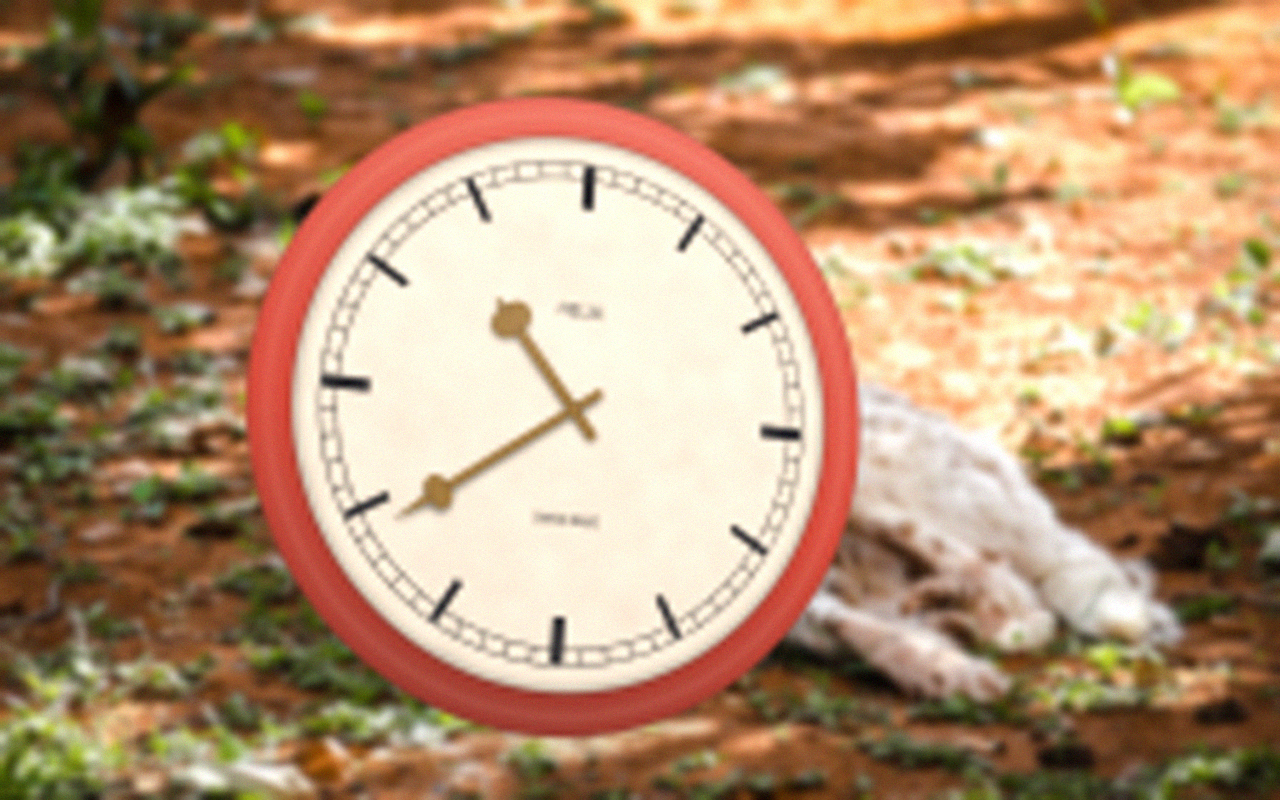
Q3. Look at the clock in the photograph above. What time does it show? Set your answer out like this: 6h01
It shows 10h39
